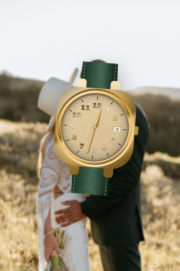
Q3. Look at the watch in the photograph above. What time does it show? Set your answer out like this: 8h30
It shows 12h32
